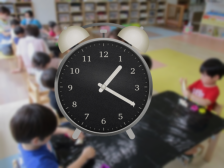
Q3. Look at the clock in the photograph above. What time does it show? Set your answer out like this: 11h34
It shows 1h20
